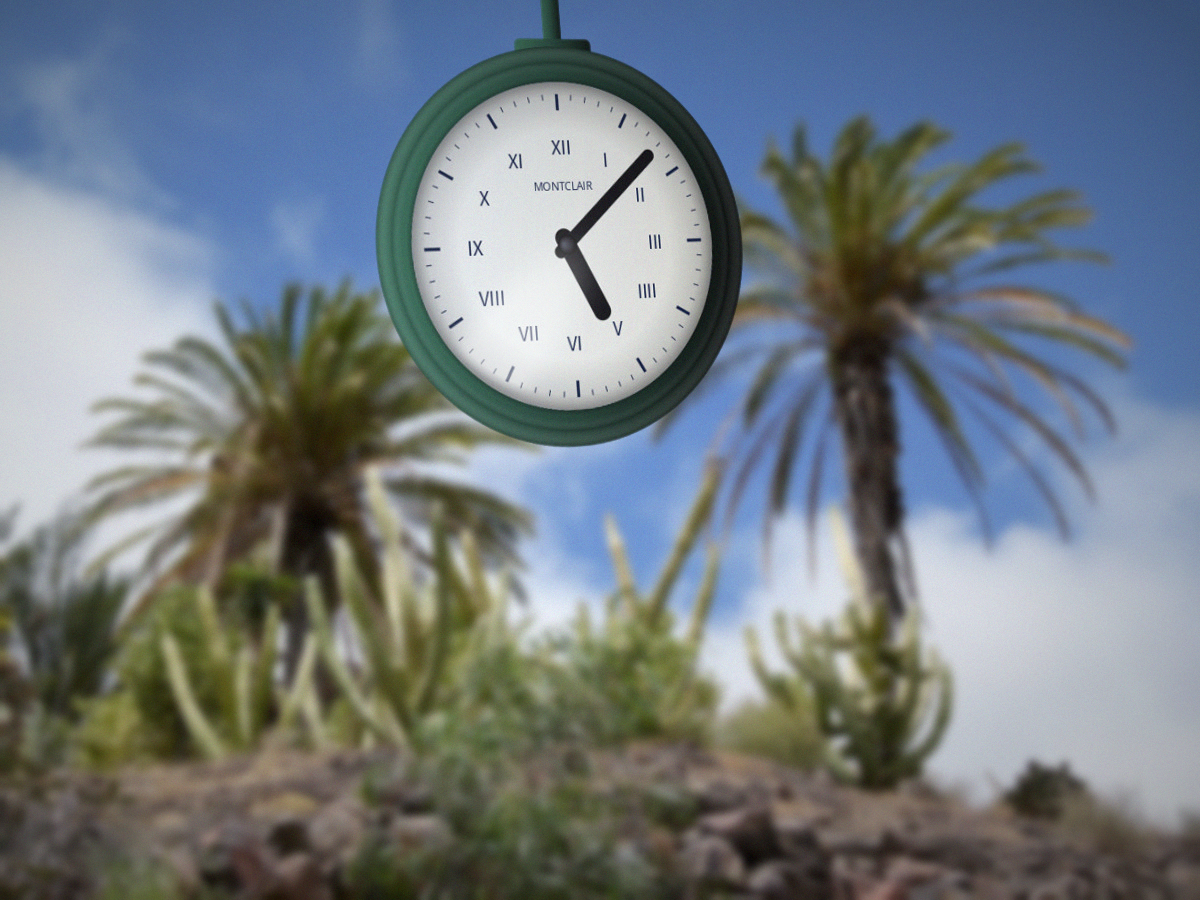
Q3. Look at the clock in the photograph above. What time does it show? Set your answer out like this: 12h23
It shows 5h08
